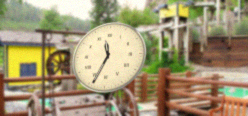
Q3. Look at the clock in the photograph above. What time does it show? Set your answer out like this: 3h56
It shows 11h34
